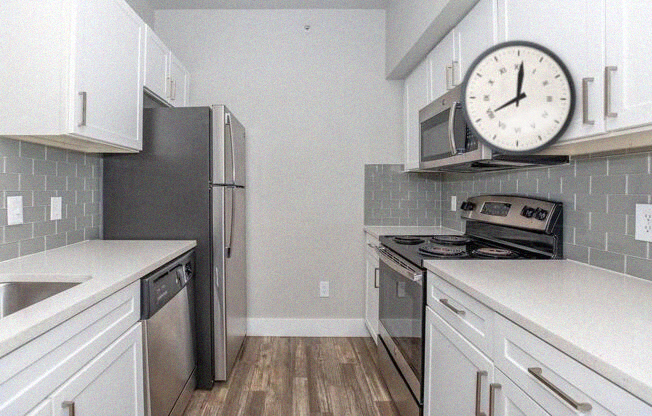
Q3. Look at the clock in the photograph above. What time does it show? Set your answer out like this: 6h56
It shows 8h01
